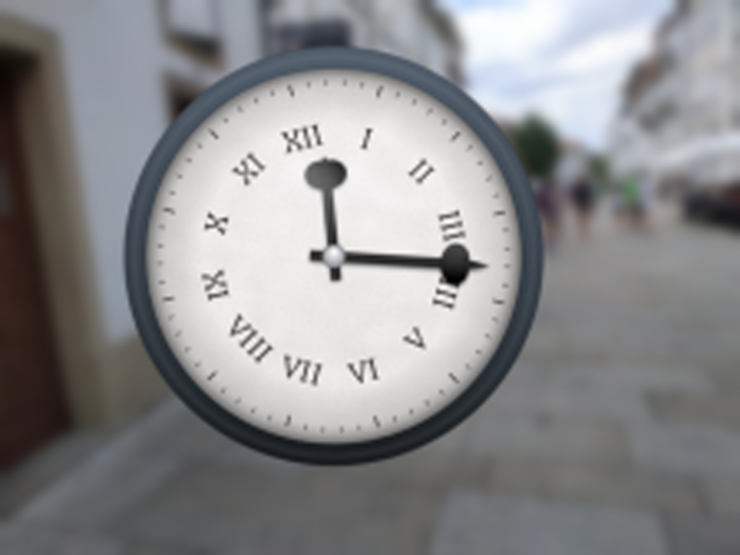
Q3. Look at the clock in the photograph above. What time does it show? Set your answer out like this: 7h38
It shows 12h18
